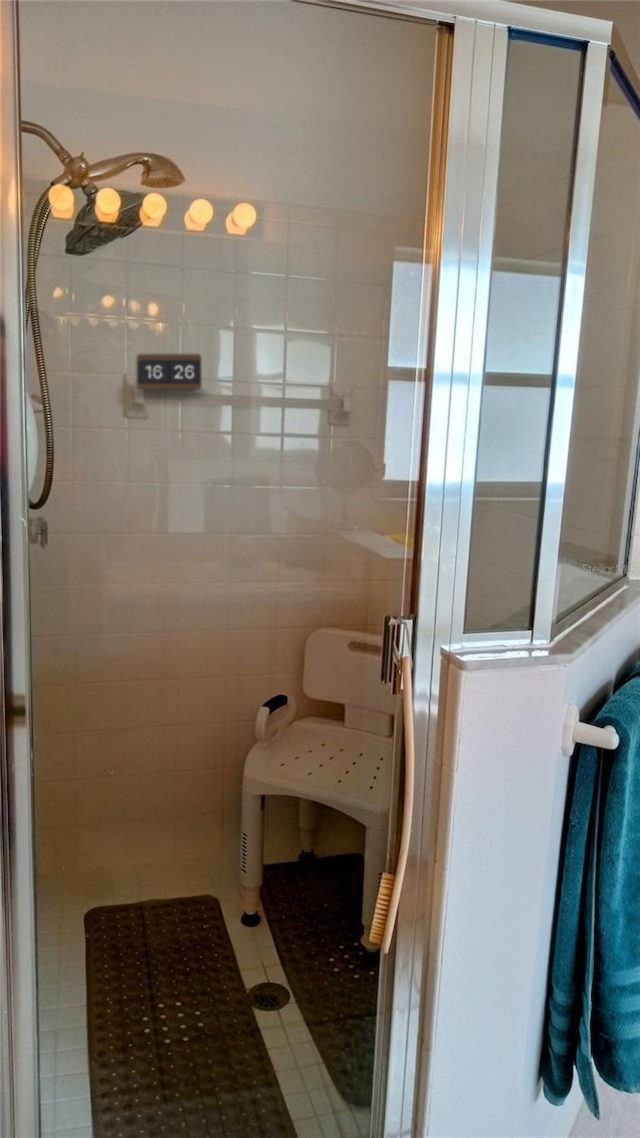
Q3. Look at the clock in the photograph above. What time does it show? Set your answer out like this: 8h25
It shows 16h26
